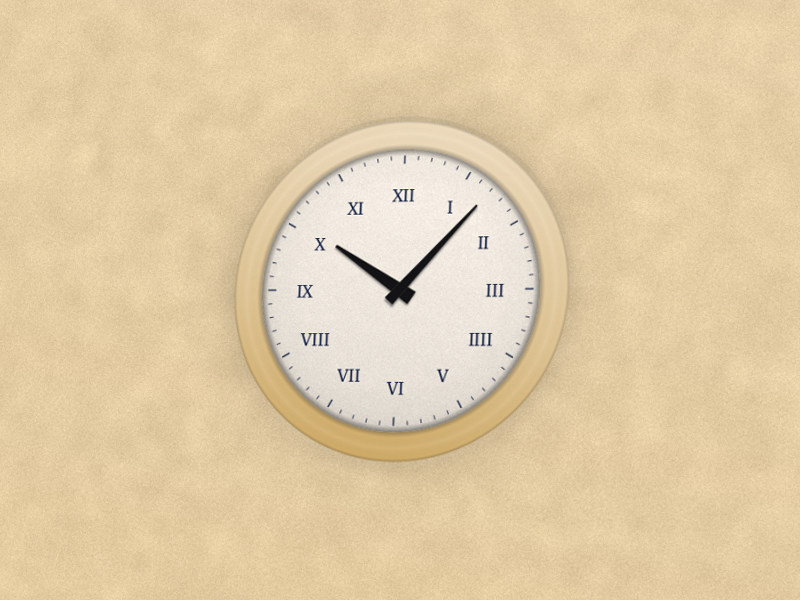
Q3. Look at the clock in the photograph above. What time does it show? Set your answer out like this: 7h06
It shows 10h07
